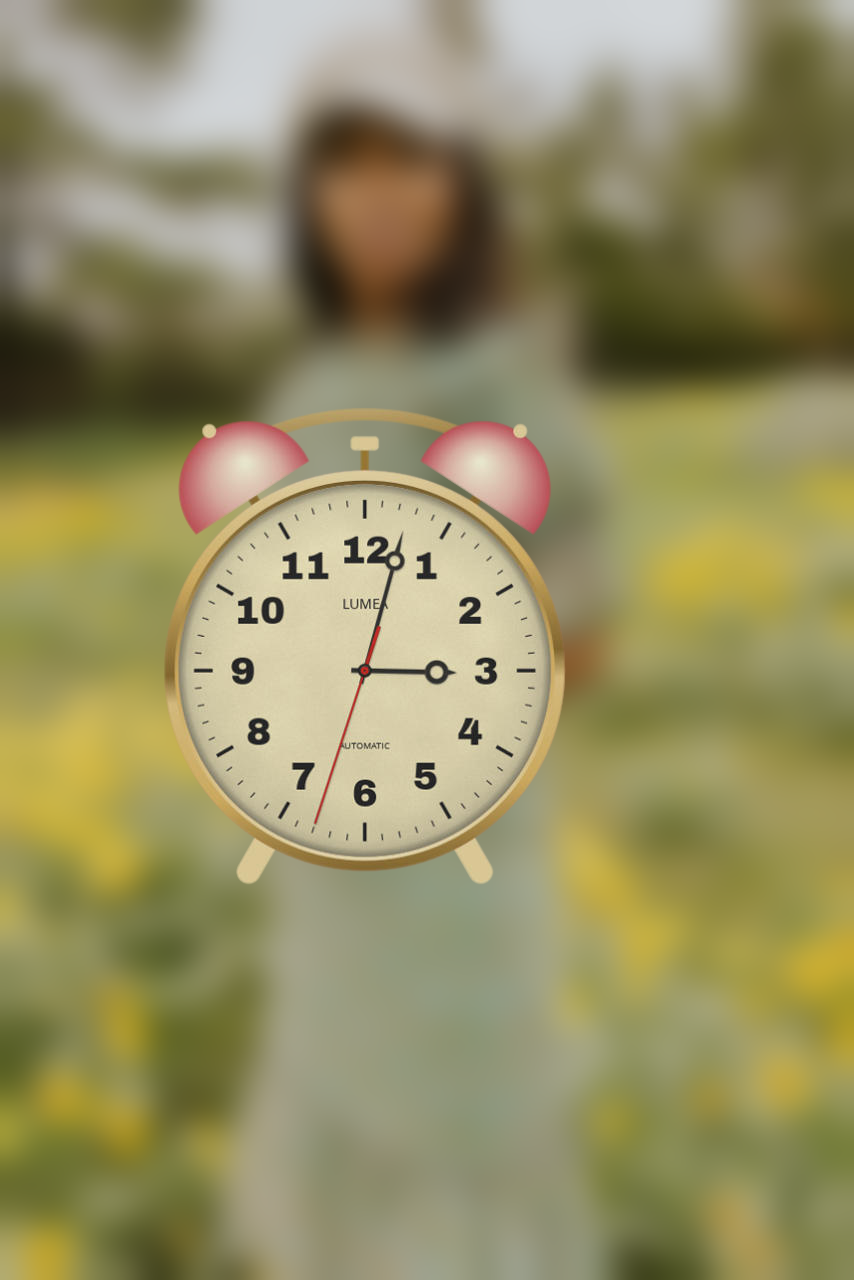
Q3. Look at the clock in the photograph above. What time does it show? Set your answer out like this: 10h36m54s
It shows 3h02m33s
